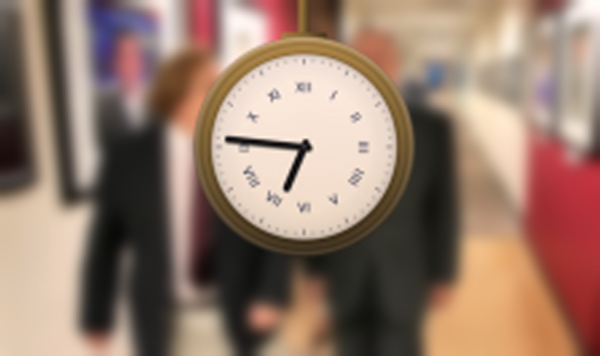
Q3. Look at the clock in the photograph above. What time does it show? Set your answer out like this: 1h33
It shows 6h46
